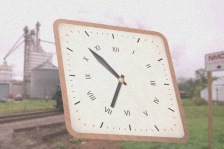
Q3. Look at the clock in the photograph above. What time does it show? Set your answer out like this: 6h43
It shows 6h53
